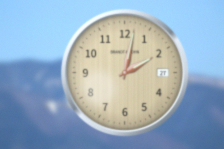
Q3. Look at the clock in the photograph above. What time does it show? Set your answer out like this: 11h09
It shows 2h02
